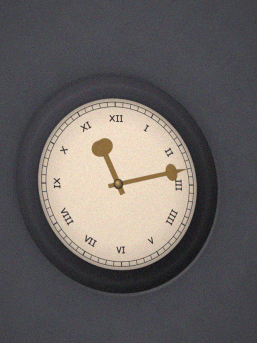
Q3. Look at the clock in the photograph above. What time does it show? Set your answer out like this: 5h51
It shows 11h13
